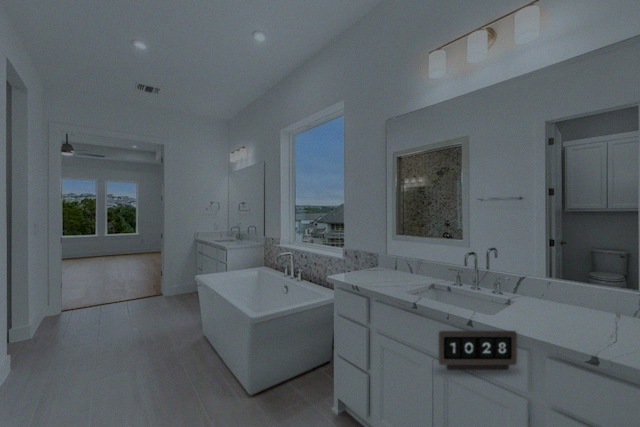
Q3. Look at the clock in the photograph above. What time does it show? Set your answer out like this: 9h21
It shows 10h28
